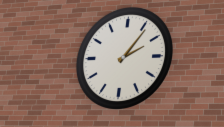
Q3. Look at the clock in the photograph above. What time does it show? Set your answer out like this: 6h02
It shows 2h06
